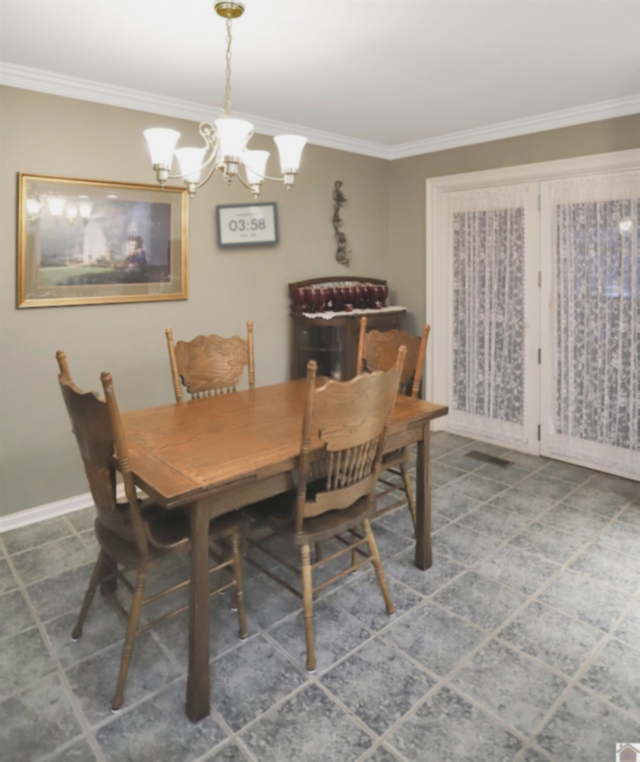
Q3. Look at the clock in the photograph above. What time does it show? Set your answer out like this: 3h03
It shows 3h58
